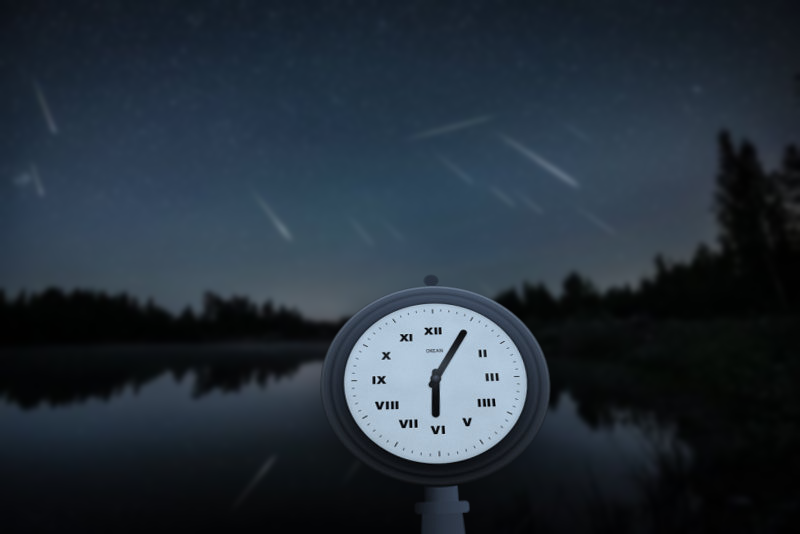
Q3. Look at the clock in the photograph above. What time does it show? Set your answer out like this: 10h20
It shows 6h05
